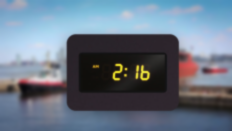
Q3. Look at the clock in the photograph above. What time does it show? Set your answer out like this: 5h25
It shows 2h16
